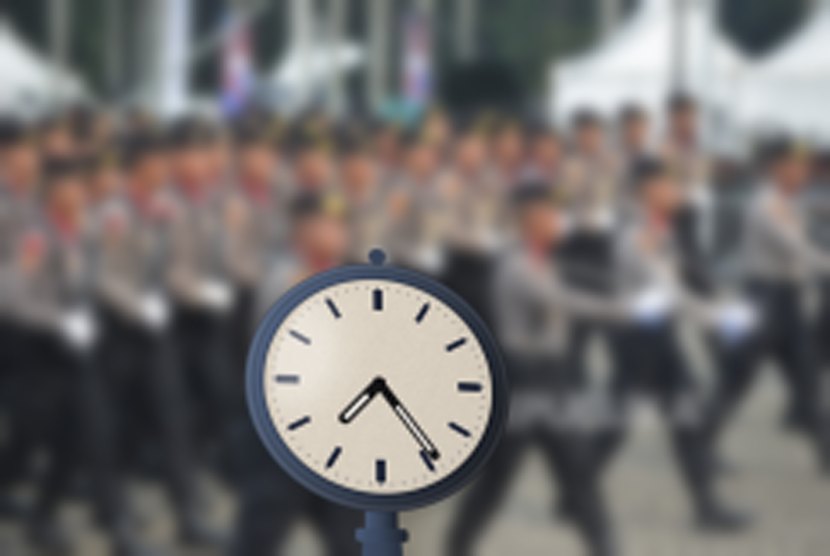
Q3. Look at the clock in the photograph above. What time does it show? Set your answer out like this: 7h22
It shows 7h24
